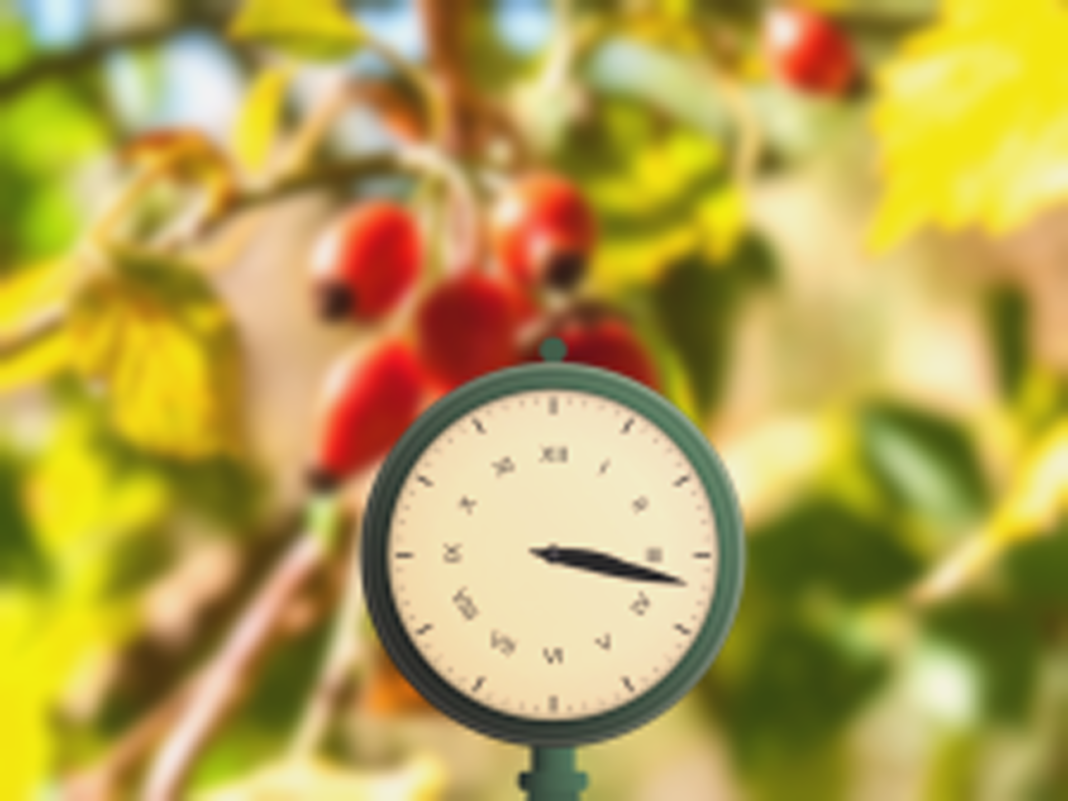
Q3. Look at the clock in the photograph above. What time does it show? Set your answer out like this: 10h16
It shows 3h17
